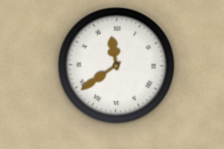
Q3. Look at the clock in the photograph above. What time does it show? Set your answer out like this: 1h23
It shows 11h39
